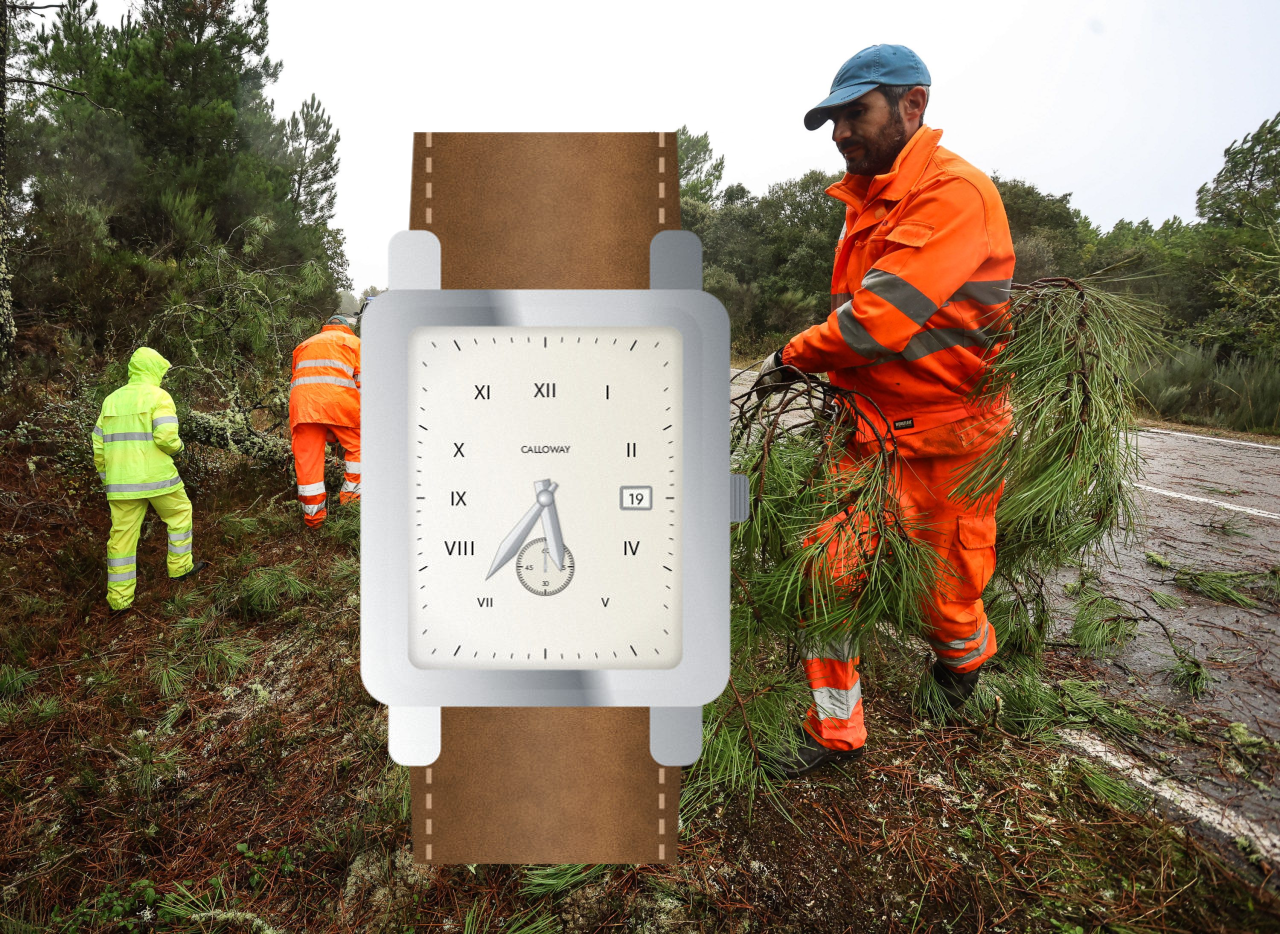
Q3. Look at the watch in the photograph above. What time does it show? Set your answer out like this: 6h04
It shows 5h36
